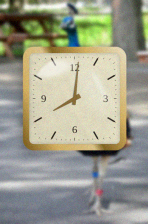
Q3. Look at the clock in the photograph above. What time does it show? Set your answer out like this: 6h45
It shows 8h01
